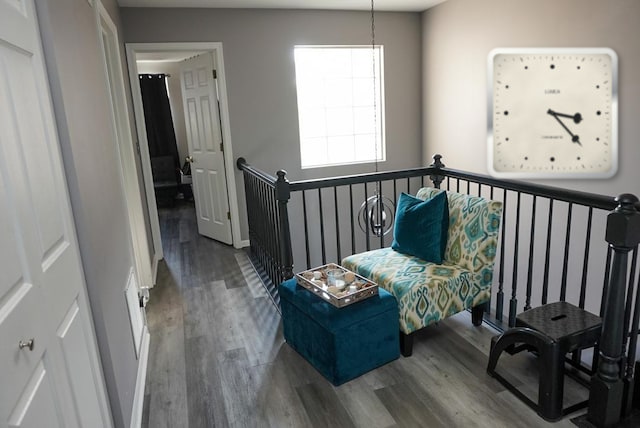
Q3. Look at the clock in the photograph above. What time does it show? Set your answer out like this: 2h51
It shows 3h23
